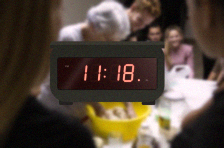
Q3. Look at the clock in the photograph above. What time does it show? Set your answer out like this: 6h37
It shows 11h18
